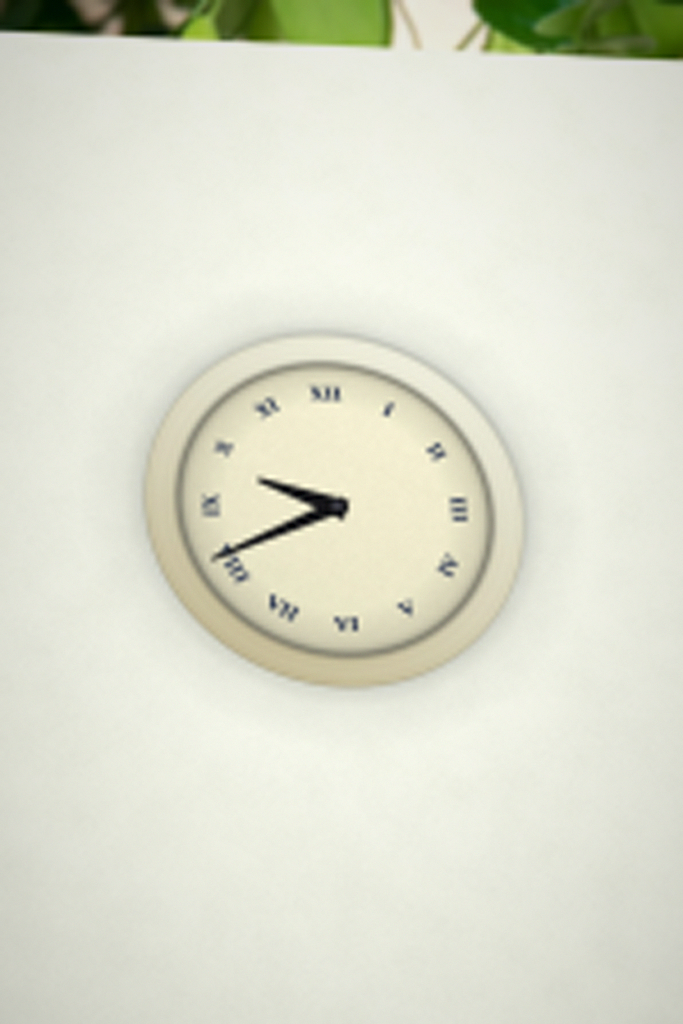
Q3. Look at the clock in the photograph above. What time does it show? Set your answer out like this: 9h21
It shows 9h41
